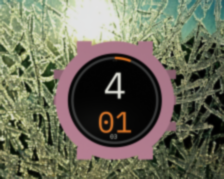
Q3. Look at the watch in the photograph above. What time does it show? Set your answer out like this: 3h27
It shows 4h01
